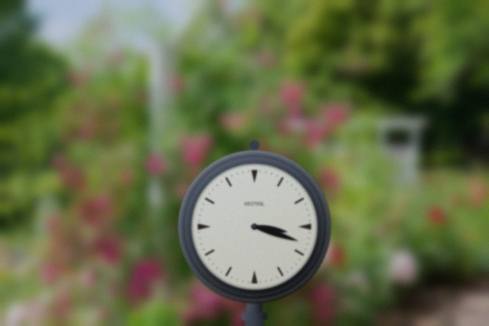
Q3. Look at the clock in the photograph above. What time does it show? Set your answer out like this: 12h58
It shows 3h18
